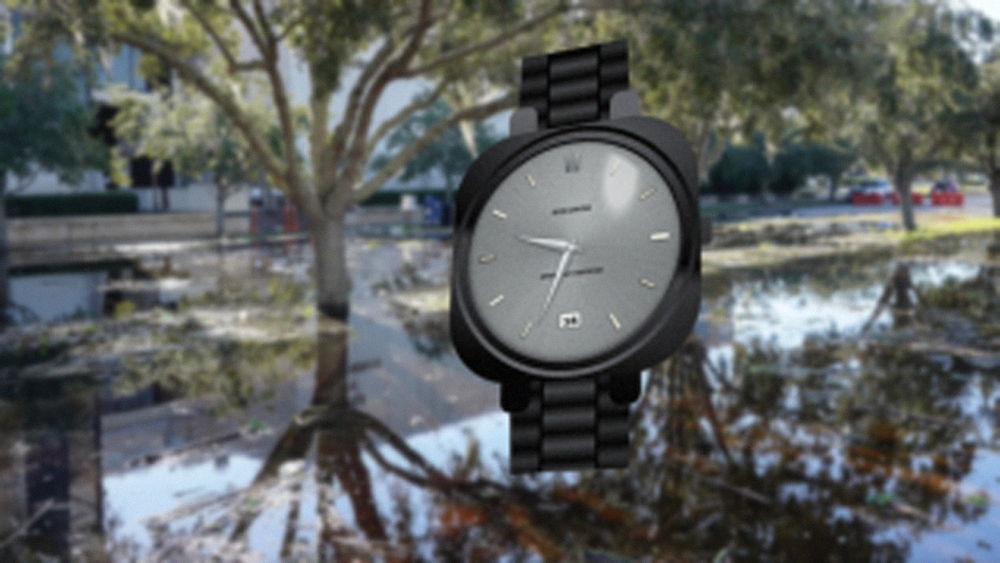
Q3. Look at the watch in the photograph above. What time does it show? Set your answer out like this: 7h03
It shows 9h34
